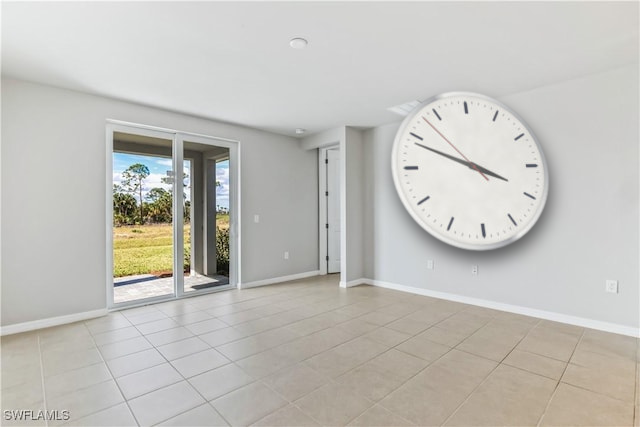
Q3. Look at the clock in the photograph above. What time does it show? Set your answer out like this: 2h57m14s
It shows 3h48m53s
